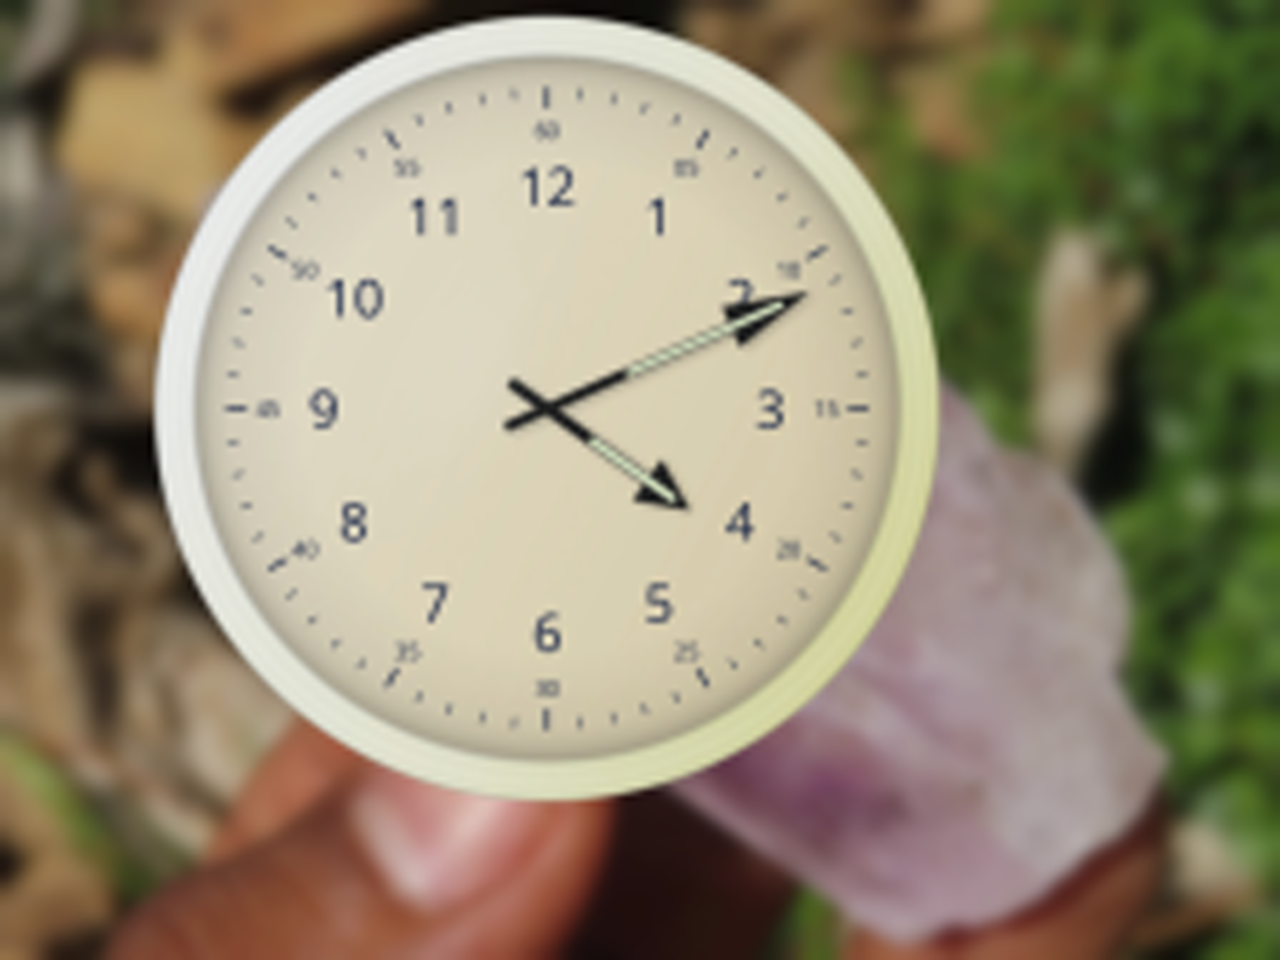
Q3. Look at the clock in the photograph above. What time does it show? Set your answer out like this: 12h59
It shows 4h11
